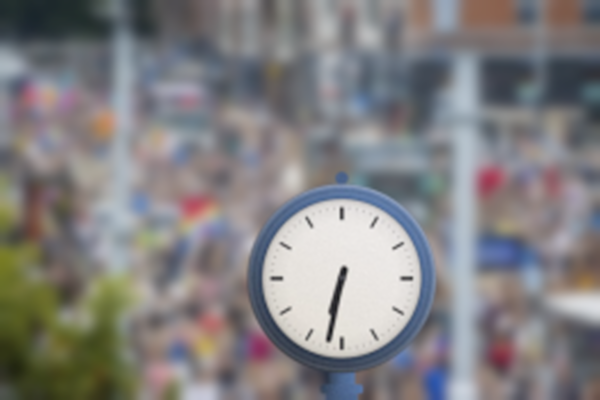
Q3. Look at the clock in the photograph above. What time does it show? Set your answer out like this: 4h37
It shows 6h32
